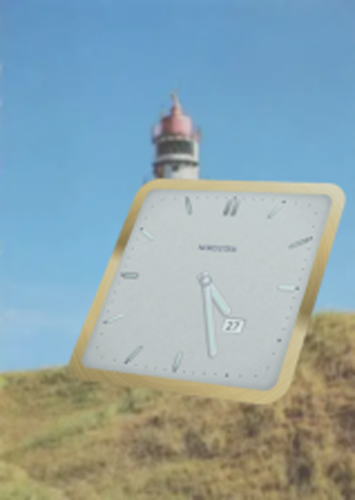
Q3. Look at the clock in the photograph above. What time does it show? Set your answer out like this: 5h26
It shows 4h26
